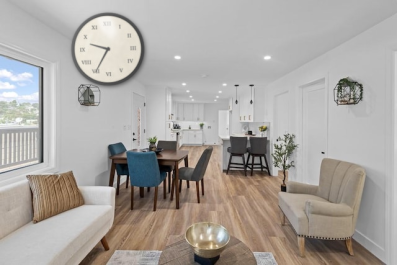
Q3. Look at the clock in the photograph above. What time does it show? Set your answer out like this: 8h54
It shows 9h35
